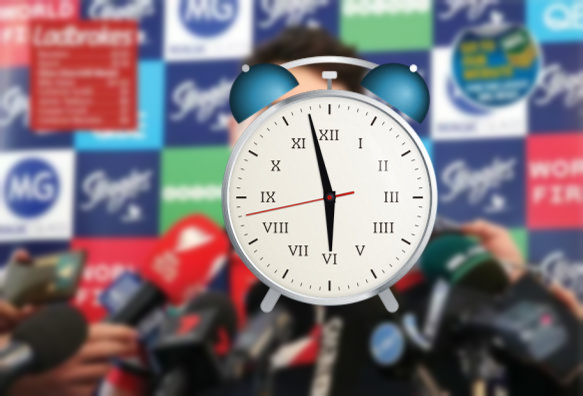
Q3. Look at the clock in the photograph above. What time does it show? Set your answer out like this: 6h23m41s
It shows 5h57m43s
